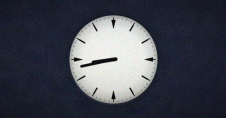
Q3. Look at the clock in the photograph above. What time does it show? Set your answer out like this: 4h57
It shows 8h43
